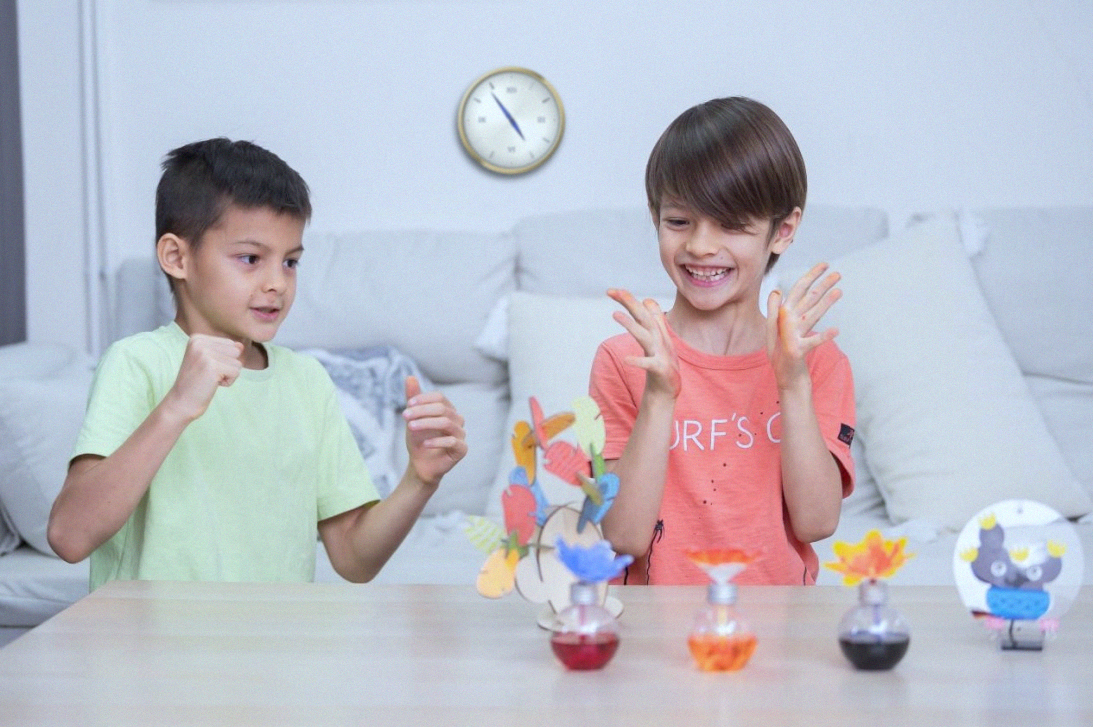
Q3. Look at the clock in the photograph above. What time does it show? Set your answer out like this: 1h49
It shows 4h54
